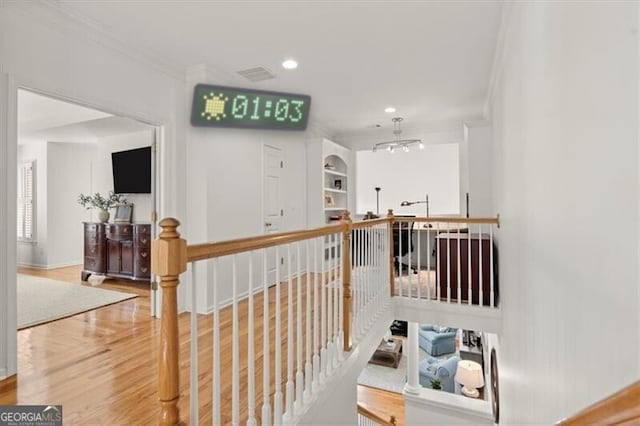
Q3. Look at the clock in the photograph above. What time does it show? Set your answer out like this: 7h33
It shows 1h03
